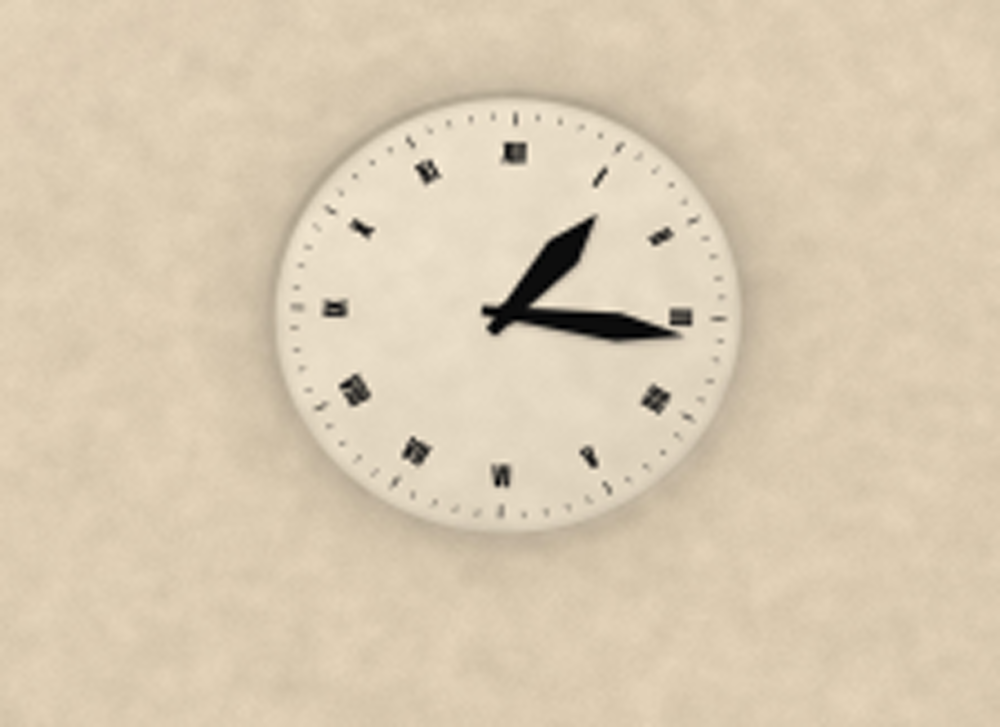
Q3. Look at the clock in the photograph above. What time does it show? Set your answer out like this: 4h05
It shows 1h16
